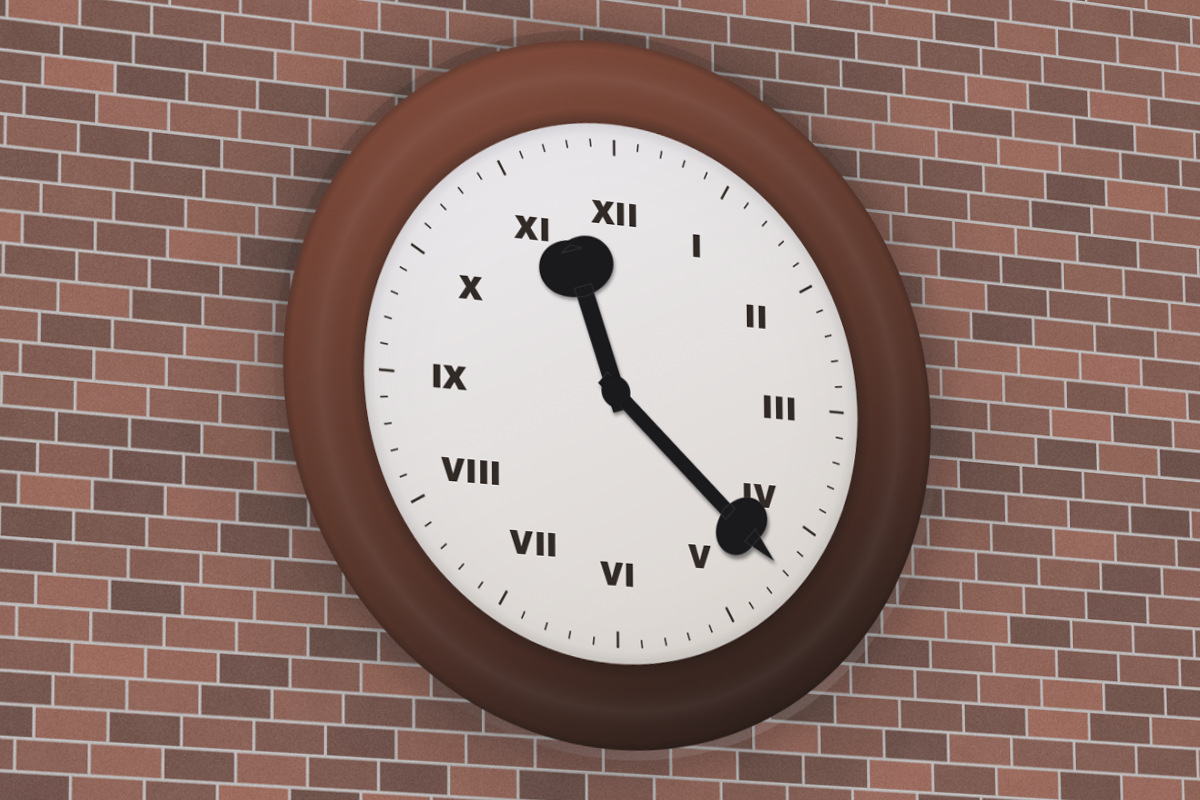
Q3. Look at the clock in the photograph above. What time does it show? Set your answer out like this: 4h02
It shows 11h22
